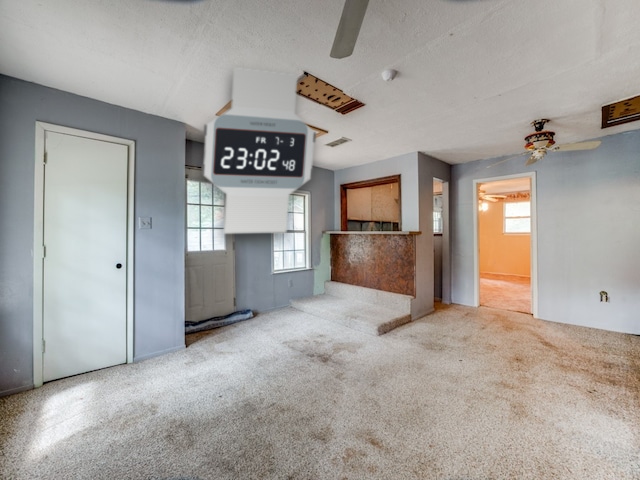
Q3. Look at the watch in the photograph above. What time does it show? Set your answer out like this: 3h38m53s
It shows 23h02m48s
